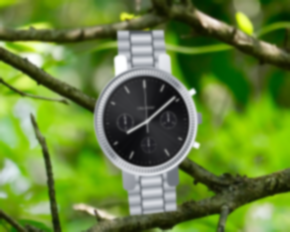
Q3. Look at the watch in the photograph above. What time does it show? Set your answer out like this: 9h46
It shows 8h09
